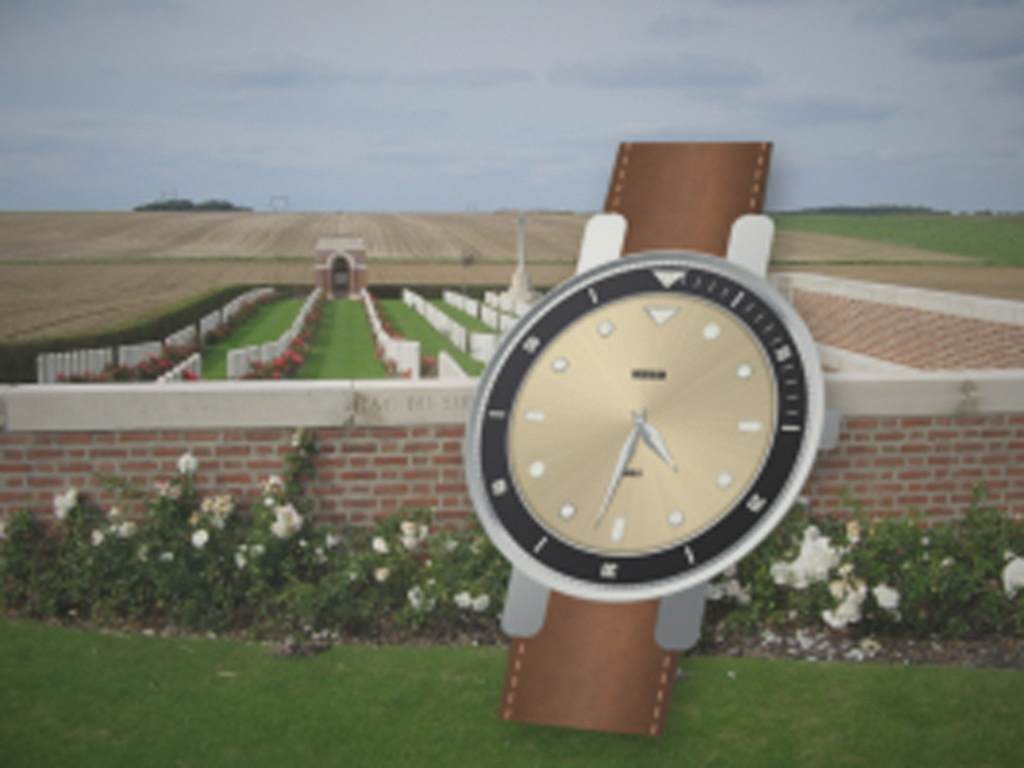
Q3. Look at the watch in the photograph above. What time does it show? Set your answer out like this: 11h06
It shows 4h32
